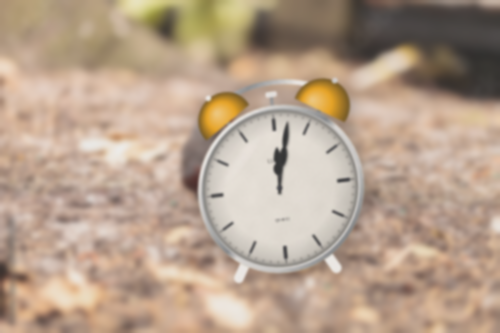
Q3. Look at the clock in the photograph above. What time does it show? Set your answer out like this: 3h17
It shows 12h02
